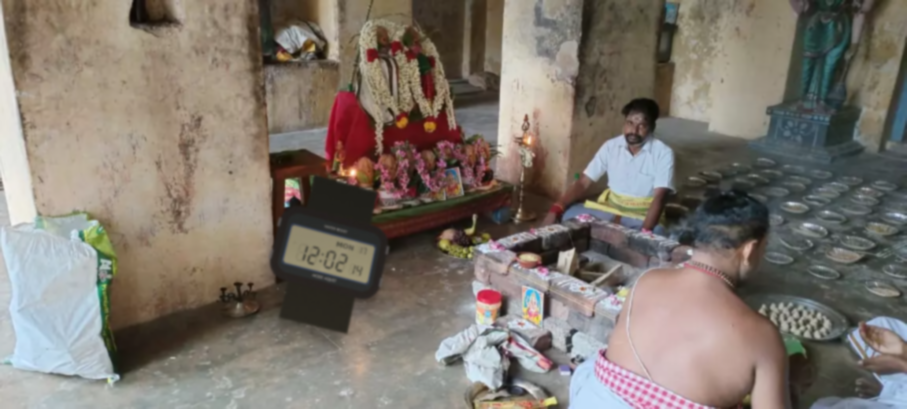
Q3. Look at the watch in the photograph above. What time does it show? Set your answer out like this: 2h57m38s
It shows 12h02m14s
